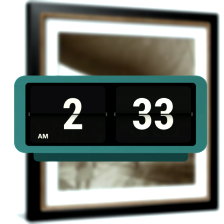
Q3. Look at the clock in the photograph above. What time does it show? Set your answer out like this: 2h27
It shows 2h33
